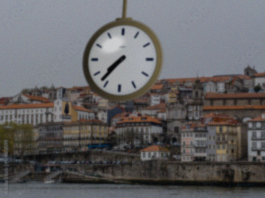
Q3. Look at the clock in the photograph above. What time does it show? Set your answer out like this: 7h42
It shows 7h37
